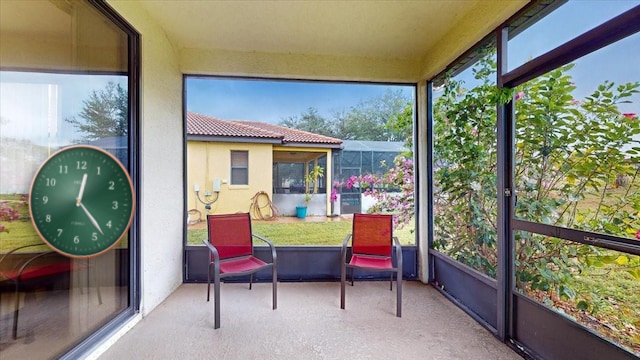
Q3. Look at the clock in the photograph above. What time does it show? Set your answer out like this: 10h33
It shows 12h23
